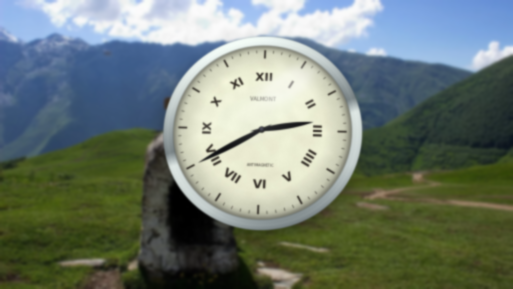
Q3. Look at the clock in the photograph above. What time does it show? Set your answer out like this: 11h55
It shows 2h40
